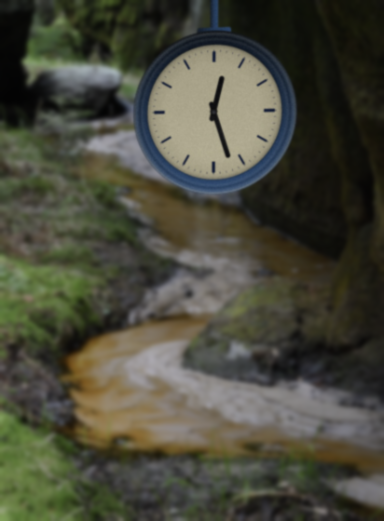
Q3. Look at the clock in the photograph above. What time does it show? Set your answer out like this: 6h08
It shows 12h27
